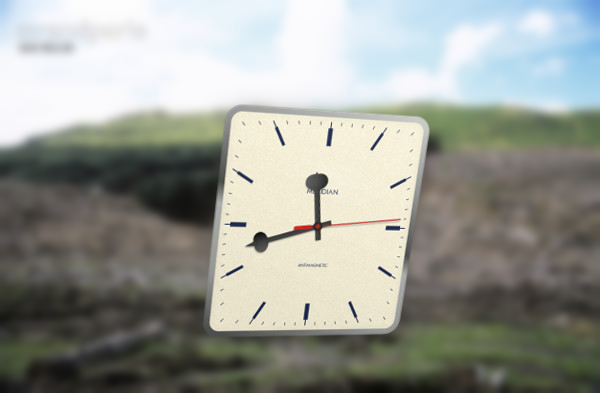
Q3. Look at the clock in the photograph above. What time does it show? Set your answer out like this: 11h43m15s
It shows 11h42m14s
